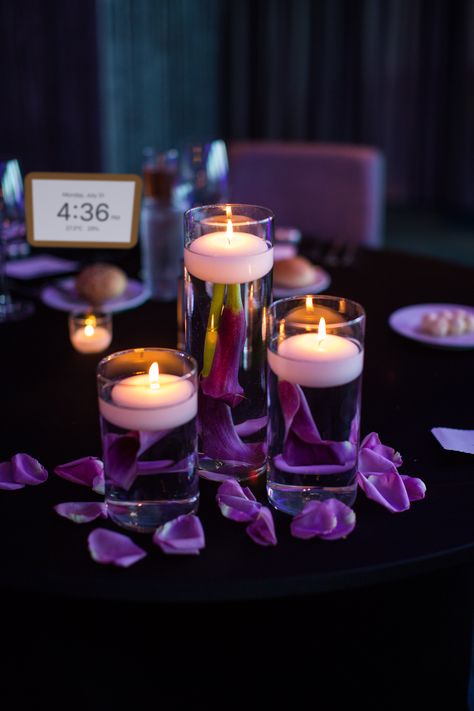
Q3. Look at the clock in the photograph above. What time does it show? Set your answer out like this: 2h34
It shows 4h36
